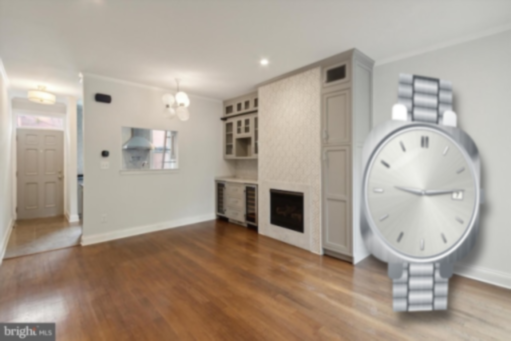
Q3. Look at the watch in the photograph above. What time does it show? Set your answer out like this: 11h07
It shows 9h14
